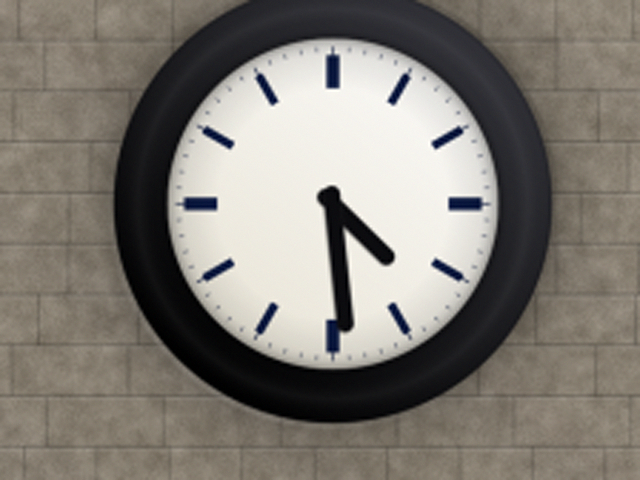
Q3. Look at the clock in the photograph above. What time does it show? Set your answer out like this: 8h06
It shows 4h29
